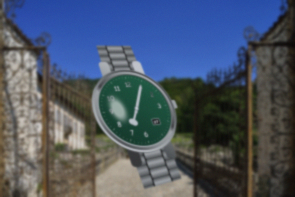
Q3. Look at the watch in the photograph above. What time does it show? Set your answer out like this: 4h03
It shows 7h05
